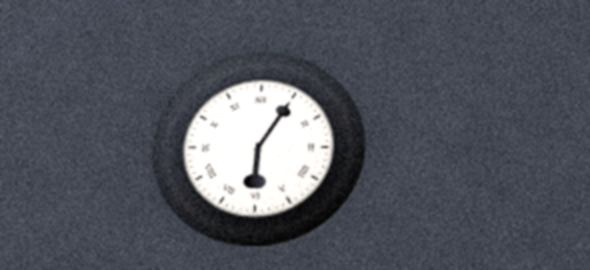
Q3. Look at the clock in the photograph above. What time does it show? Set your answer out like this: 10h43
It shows 6h05
